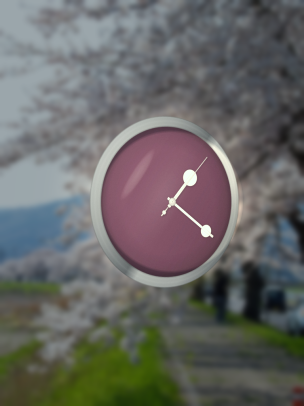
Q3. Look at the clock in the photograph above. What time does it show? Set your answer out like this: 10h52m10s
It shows 1h21m07s
